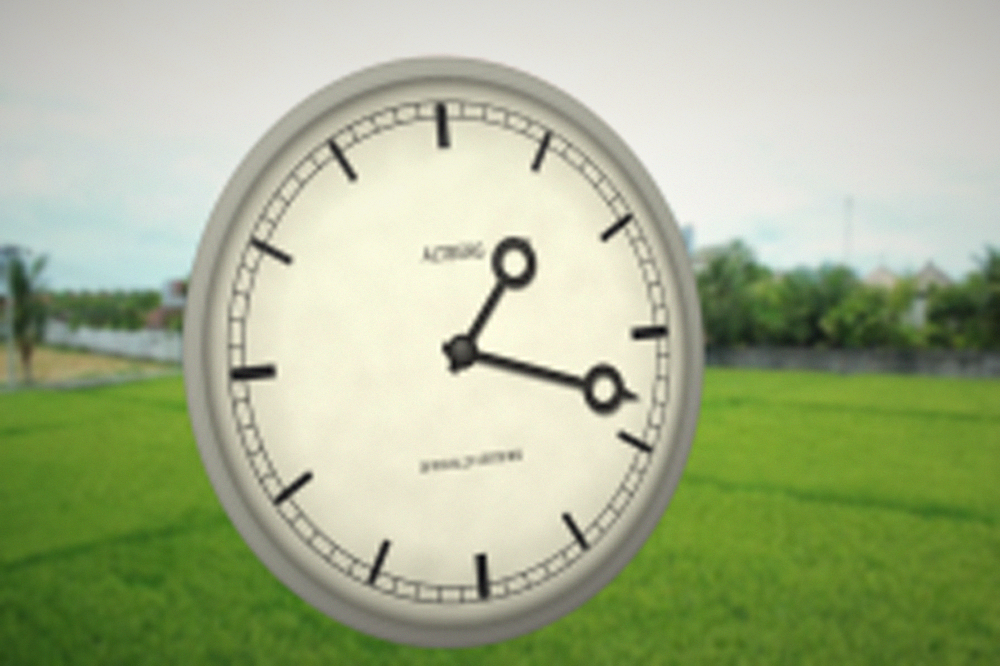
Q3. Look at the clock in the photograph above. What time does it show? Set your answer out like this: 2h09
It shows 1h18
